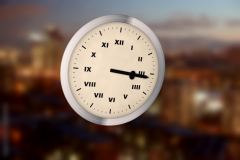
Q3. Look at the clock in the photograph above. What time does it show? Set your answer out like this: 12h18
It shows 3h16
